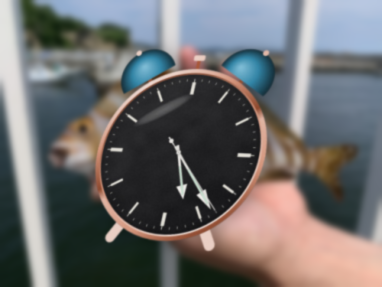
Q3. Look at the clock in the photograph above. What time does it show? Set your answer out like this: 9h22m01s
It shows 5h23m23s
